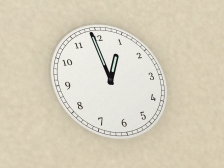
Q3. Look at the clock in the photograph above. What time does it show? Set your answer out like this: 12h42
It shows 12h59
